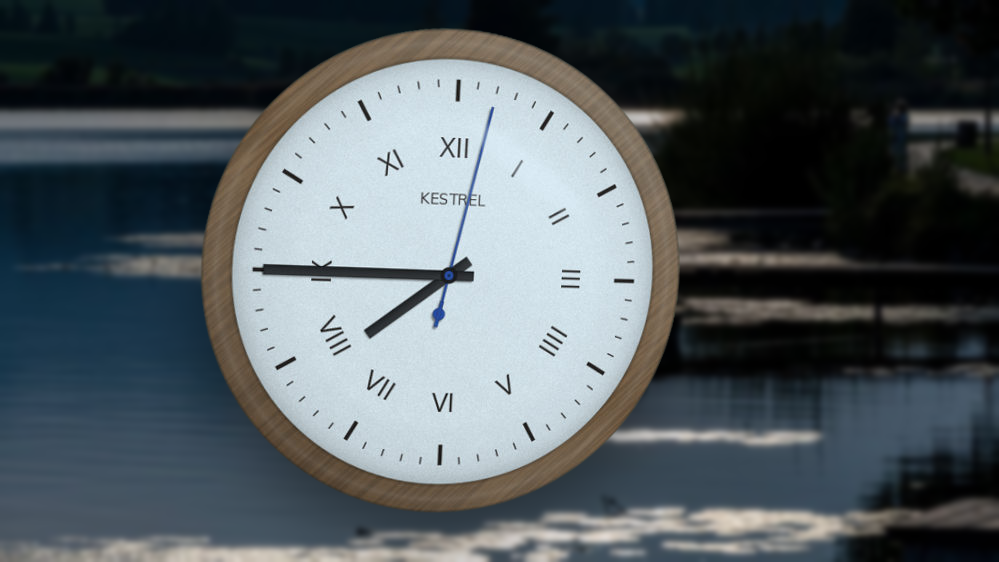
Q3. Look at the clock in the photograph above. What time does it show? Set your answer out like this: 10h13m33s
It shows 7h45m02s
